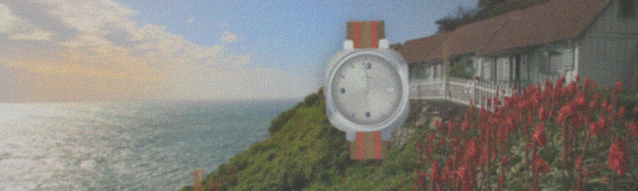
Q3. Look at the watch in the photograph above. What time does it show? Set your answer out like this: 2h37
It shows 5h59
